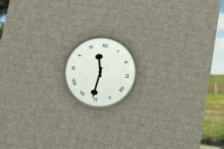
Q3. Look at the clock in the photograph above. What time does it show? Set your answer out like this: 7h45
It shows 11h31
